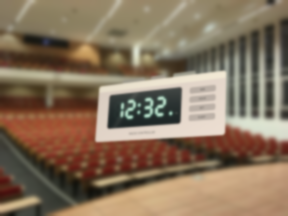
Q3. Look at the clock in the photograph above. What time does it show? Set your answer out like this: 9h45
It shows 12h32
